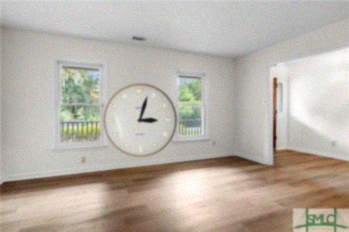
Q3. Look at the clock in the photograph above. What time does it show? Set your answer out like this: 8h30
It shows 3h03
